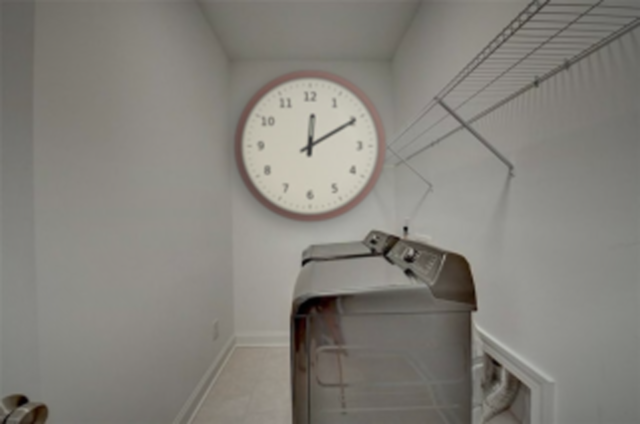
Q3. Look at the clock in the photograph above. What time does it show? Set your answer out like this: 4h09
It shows 12h10
